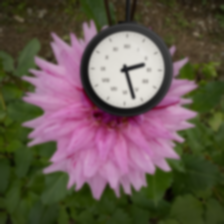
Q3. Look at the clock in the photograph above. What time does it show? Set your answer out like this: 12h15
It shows 2h27
